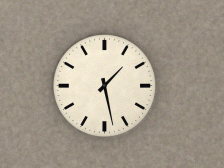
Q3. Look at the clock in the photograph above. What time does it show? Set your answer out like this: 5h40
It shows 1h28
